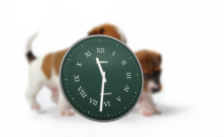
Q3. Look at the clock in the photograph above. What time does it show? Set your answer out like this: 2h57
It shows 11h32
